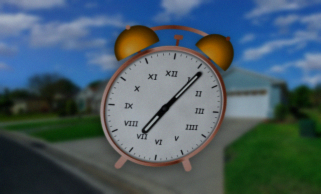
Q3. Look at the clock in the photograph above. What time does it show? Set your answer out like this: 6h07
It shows 7h06
